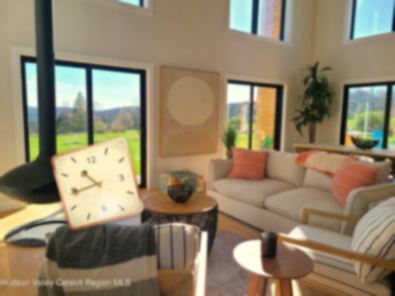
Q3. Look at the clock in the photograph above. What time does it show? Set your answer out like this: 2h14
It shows 10h44
